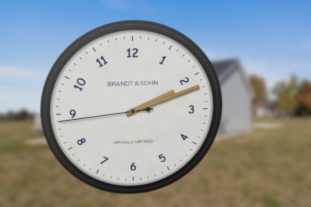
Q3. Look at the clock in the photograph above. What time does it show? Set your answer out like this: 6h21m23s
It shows 2h11m44s
